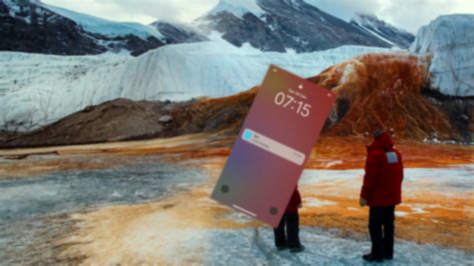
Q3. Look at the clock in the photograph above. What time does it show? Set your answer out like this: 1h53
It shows 7h15
